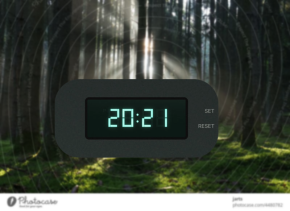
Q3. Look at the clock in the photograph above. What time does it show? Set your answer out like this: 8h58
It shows 20h21
